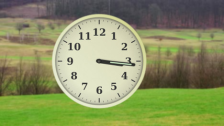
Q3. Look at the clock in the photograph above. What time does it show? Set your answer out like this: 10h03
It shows 3h16
